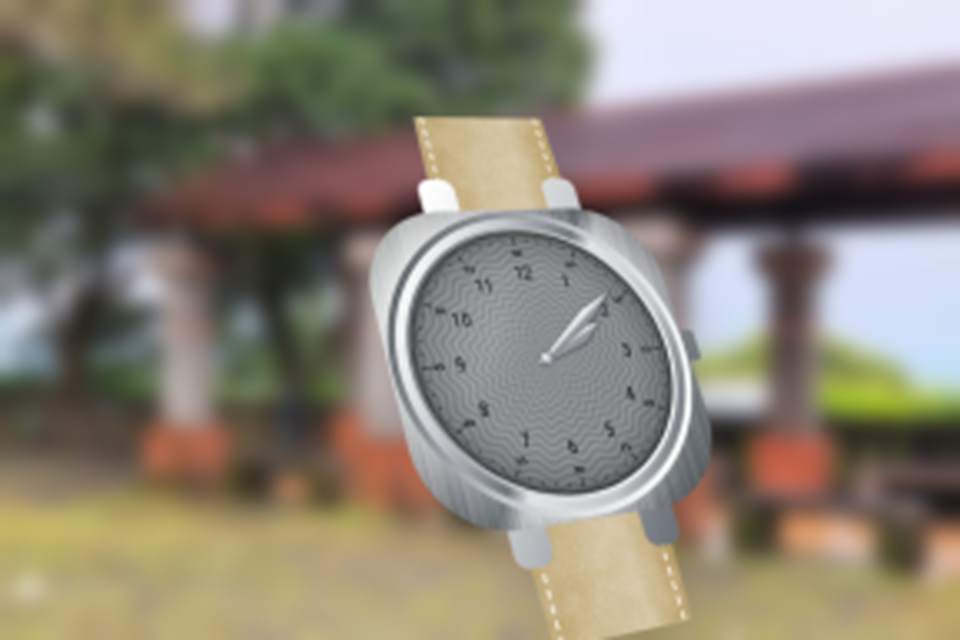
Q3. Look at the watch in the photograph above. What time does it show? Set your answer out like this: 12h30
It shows 2h09
